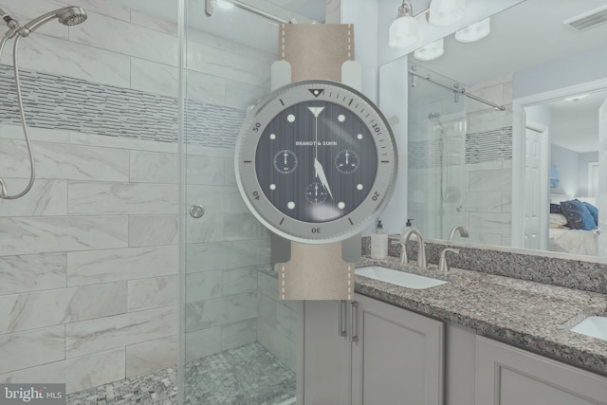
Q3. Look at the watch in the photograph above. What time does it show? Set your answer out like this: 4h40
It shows 5h26
